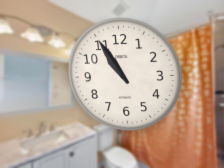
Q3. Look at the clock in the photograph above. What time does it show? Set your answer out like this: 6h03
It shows 10h55
